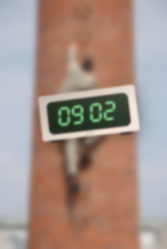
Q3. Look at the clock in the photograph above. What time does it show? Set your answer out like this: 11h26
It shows 9h02
